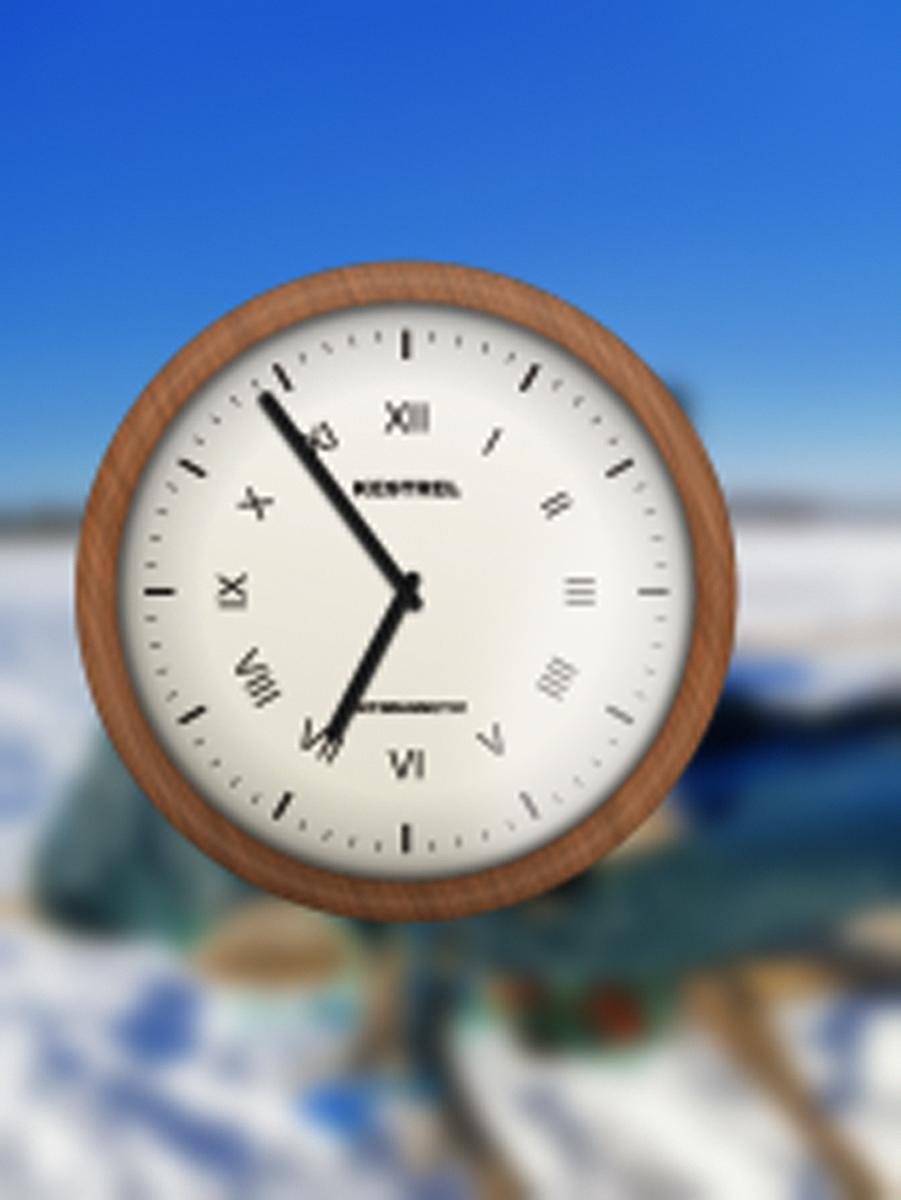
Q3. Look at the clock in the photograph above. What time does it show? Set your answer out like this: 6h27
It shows 6h54
